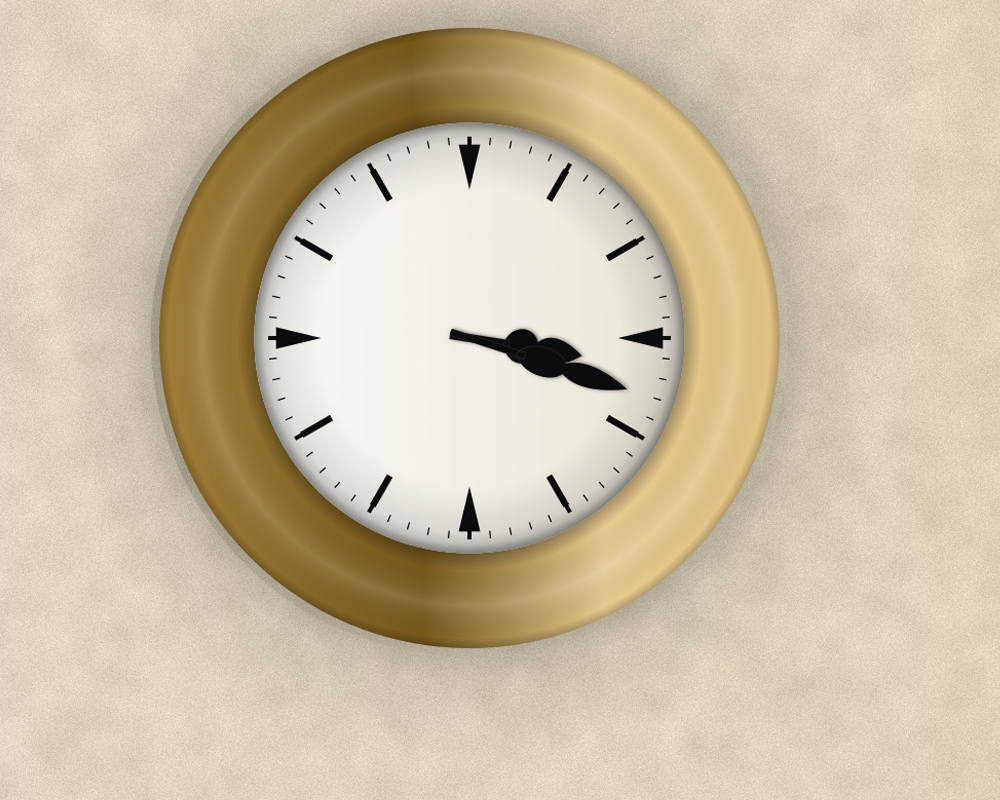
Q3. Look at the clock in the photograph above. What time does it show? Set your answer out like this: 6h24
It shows 3h18
